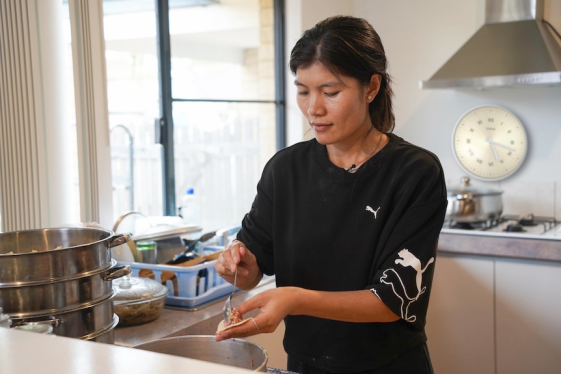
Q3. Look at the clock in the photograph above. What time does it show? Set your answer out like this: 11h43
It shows 5h18
